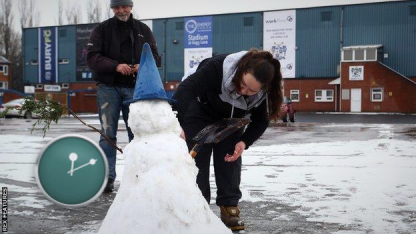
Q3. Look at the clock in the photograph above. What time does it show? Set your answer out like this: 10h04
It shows 12h11
